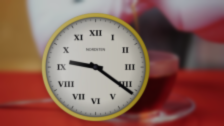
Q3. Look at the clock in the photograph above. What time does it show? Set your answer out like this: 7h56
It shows 9h21
